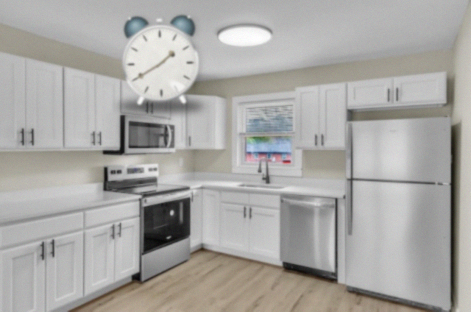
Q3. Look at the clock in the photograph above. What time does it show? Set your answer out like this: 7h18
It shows 1h40
